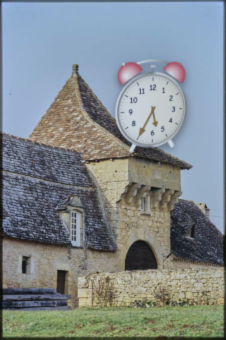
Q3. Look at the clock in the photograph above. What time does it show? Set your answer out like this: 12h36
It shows 5h35
